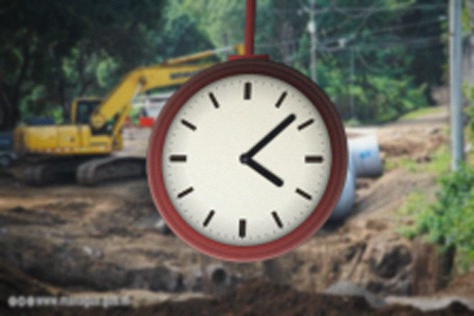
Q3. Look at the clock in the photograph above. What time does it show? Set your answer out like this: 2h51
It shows 4h08
